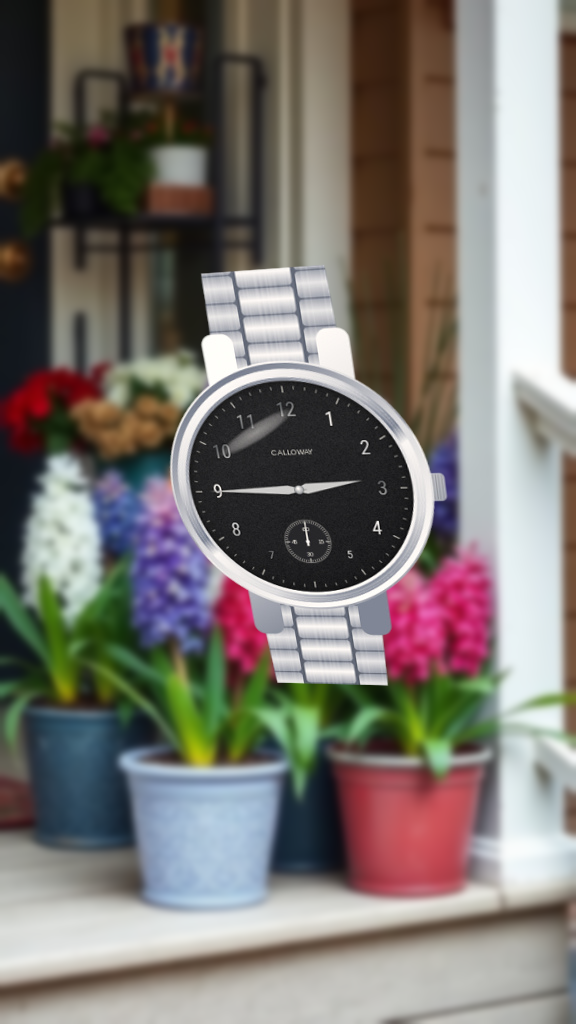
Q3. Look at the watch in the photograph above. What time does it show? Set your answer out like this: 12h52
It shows 2h45
